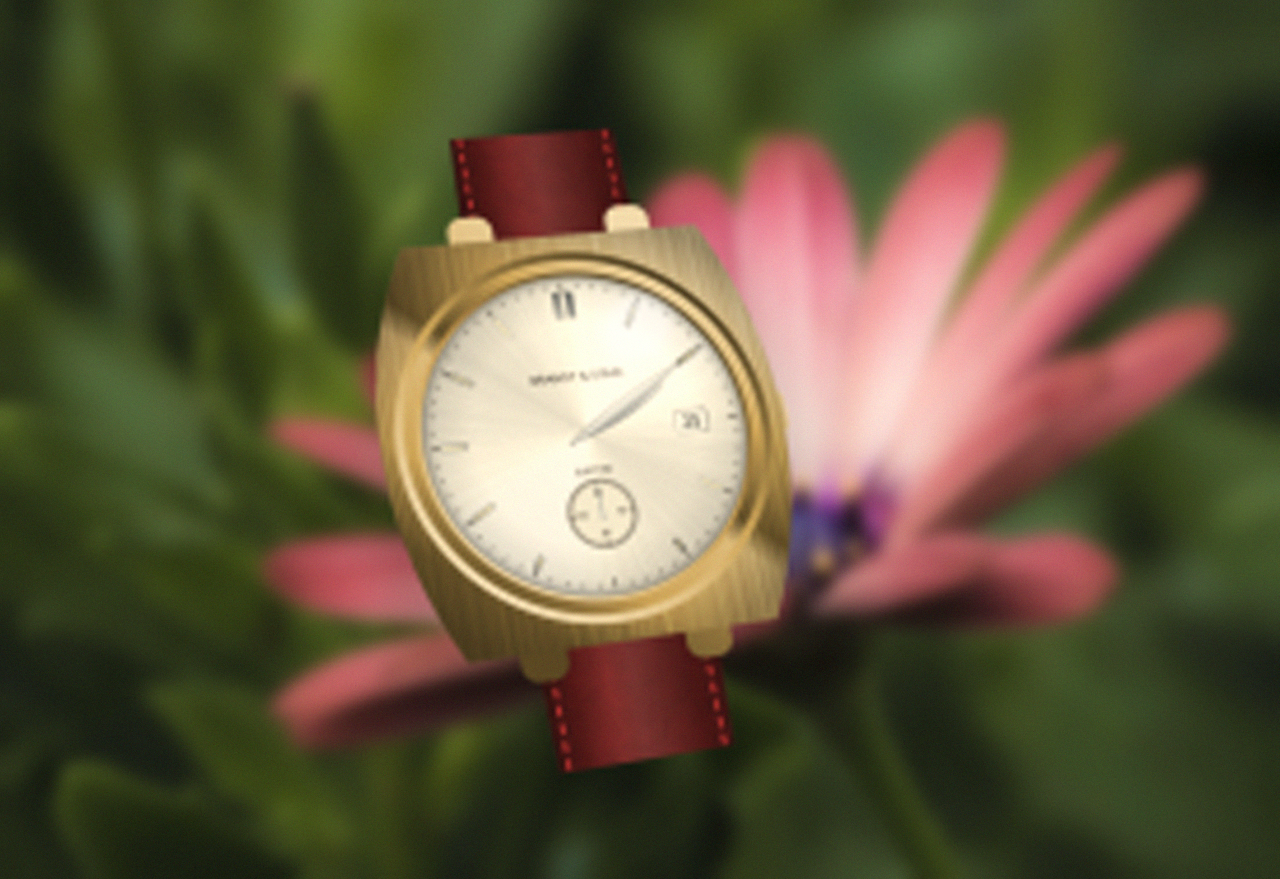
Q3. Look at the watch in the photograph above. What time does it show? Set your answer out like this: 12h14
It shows 2h10
